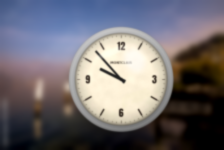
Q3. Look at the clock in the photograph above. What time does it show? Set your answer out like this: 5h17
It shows 9h53
